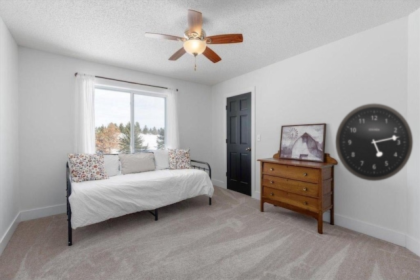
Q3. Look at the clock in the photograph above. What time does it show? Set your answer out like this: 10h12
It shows 5h13
